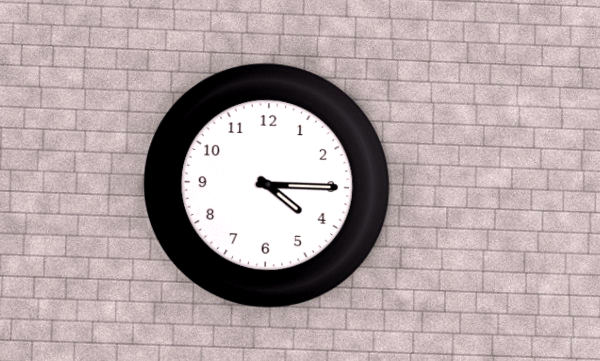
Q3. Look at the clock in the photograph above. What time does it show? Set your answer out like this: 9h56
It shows 4h15
